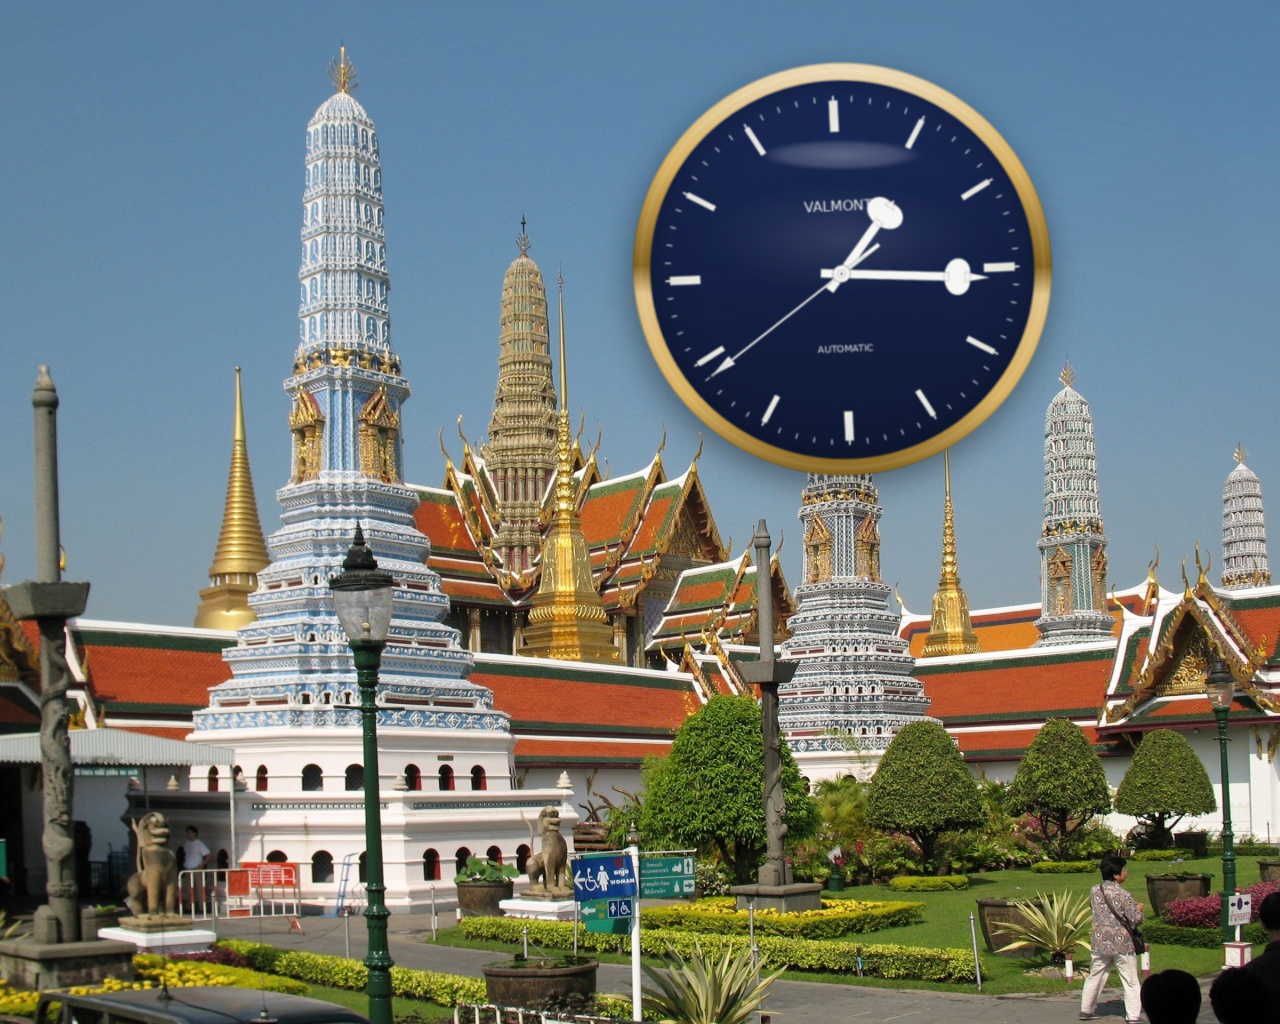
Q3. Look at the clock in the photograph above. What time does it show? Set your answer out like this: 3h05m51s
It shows 1h15m39s
